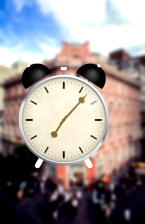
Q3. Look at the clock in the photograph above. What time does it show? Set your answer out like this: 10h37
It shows 7h07
